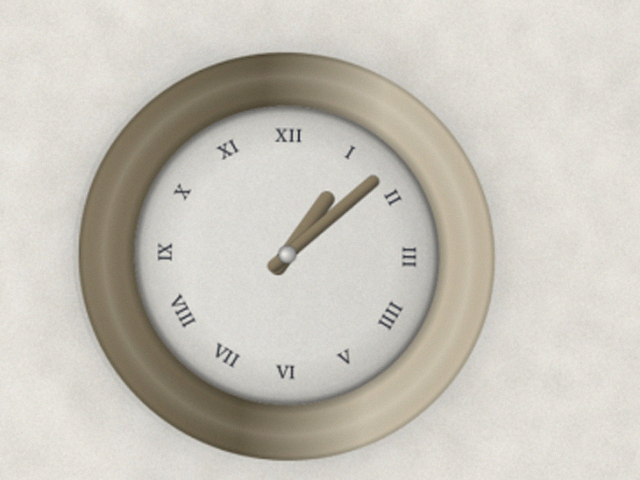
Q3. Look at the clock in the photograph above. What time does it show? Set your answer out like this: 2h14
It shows 1h08
